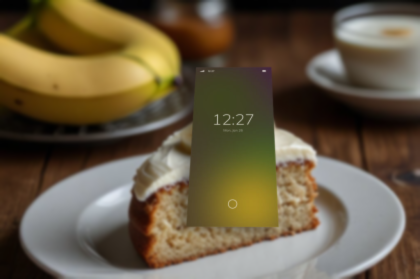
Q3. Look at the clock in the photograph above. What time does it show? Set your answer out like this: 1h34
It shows 12h27
